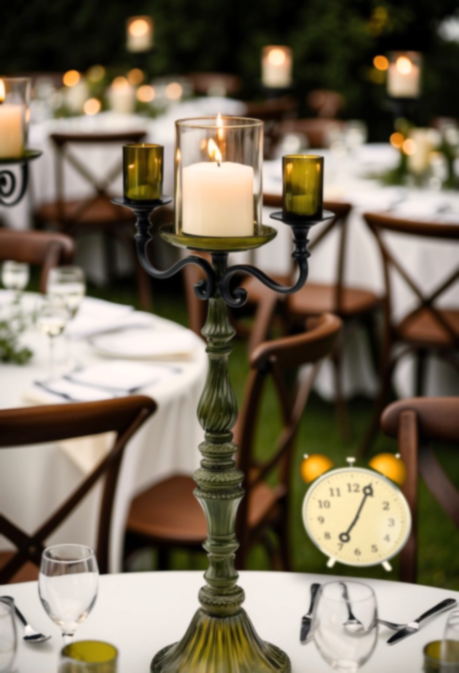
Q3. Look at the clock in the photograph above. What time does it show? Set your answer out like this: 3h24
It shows 7h04
